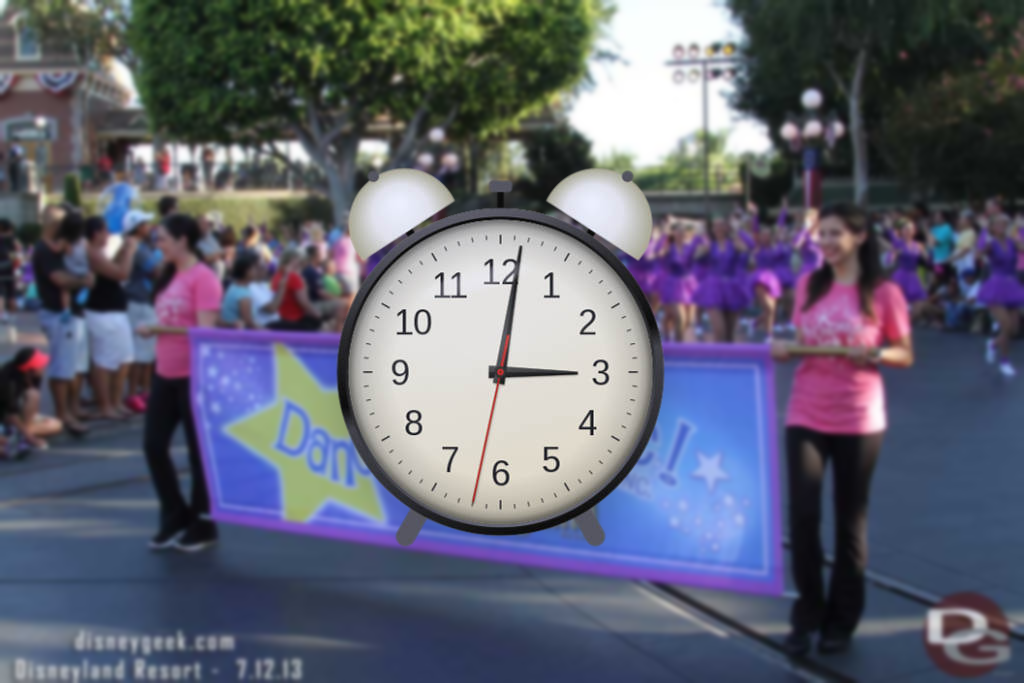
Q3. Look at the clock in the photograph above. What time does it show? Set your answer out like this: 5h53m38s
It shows 3h01m32s
